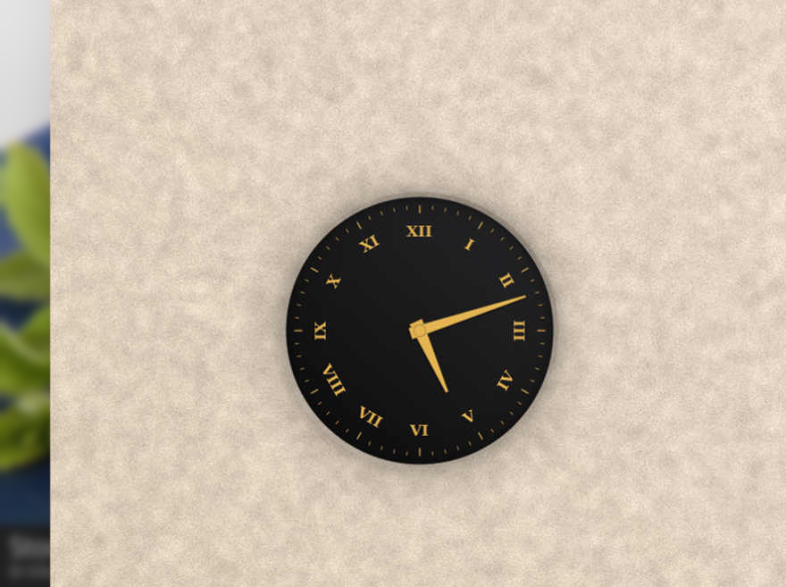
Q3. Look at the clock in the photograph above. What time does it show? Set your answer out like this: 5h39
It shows 5h12
